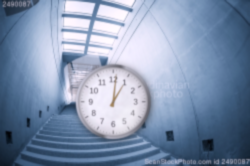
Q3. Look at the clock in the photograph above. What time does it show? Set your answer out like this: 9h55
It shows 1h01
